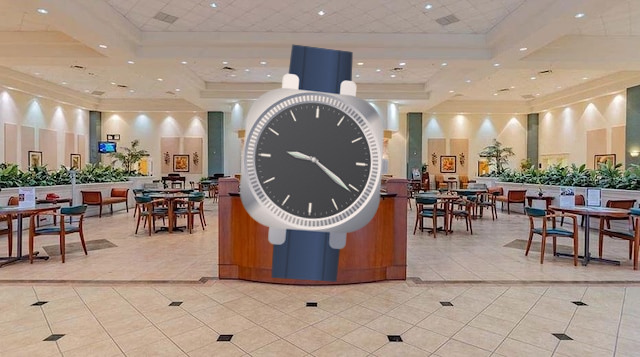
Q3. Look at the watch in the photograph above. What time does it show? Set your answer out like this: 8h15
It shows 9h21
